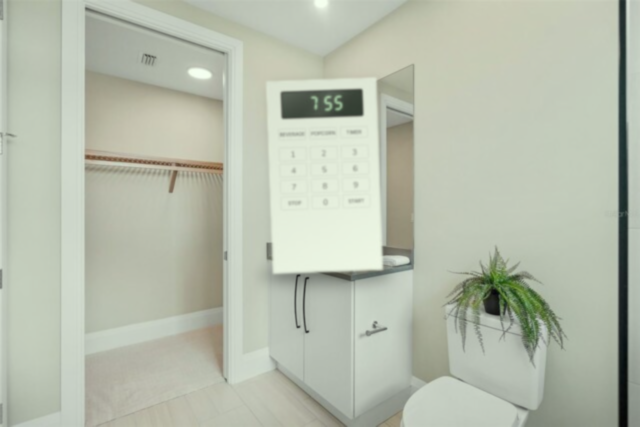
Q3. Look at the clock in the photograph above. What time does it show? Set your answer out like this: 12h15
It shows 7h55
